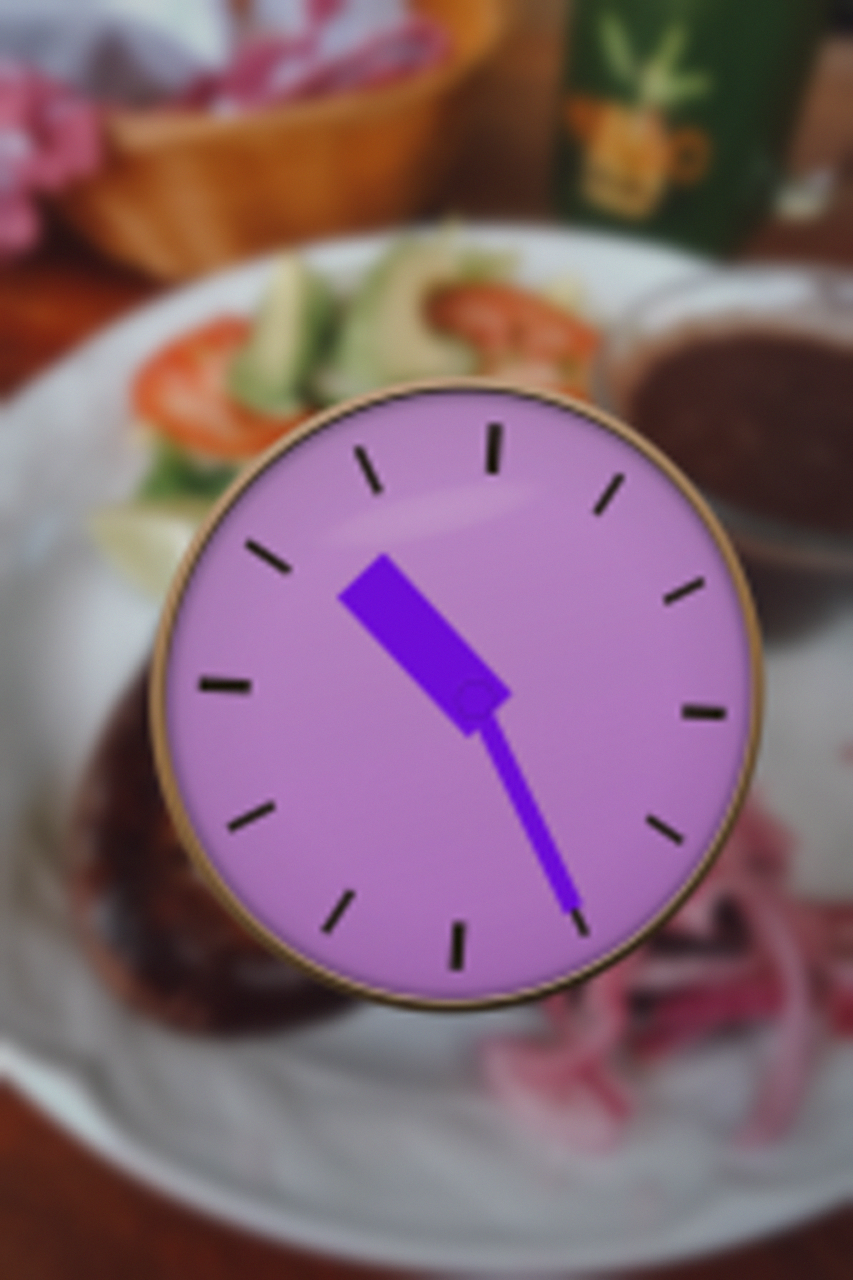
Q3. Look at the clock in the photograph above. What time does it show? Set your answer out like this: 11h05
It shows 10h25
